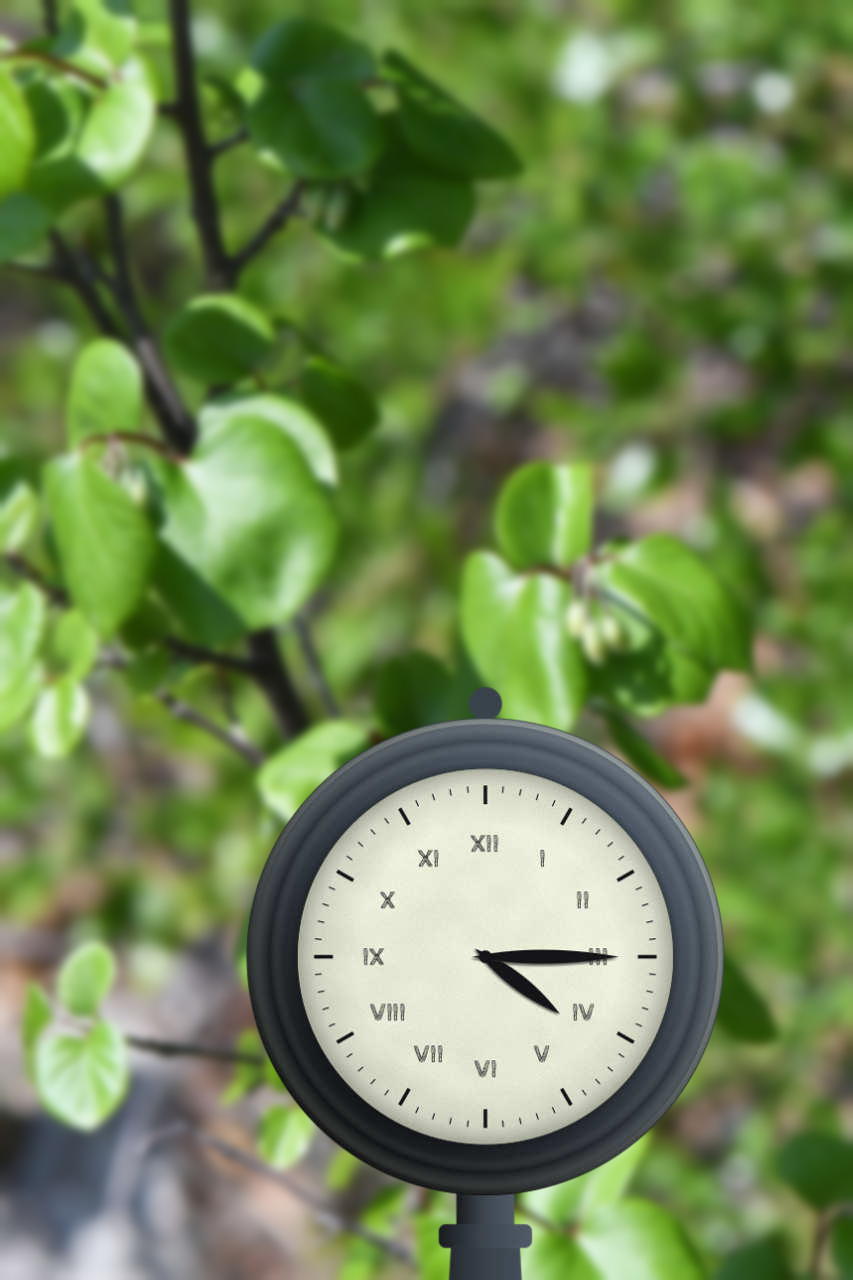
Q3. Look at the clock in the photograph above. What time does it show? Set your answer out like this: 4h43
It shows 4h15
